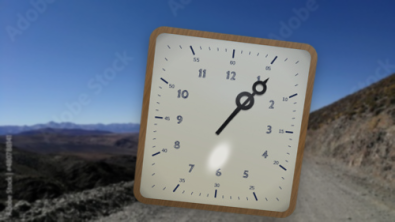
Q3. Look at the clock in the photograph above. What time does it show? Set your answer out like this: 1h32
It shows 1h06
